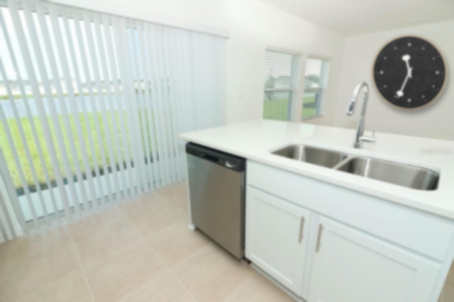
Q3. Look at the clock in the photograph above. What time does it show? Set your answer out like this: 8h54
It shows 11h34
